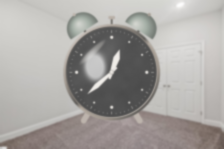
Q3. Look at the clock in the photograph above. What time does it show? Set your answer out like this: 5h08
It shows 12h38
